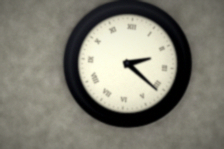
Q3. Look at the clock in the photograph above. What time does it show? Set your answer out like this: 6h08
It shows 2h21
